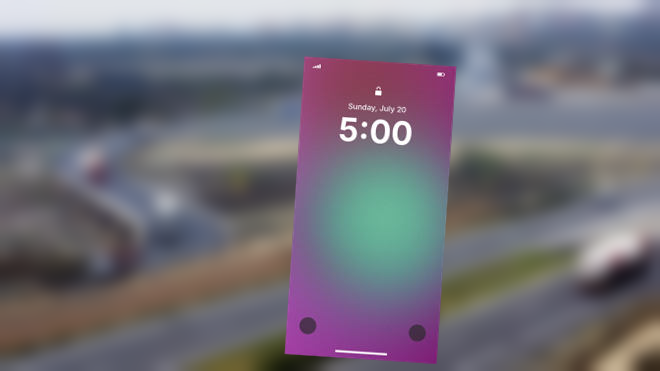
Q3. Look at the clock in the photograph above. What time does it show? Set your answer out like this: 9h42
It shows 5h00
